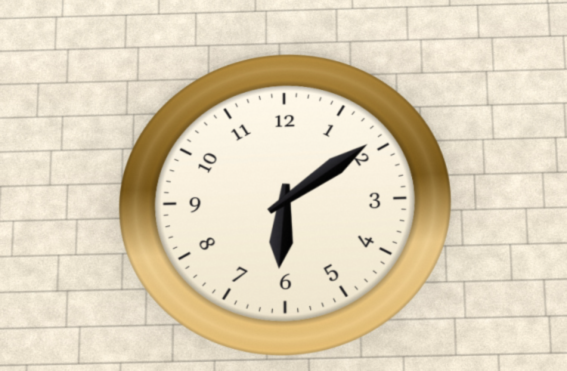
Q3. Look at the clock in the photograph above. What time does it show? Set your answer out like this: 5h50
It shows 6h09
